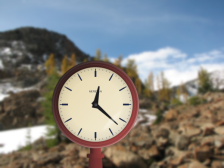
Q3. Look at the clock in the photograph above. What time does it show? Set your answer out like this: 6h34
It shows 12h22
